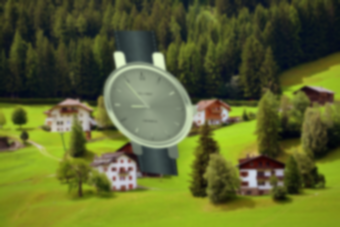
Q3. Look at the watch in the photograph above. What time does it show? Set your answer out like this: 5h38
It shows 8h54
